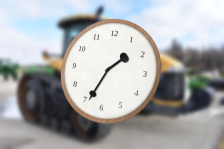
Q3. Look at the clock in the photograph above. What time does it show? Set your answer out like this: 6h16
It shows 1h34
